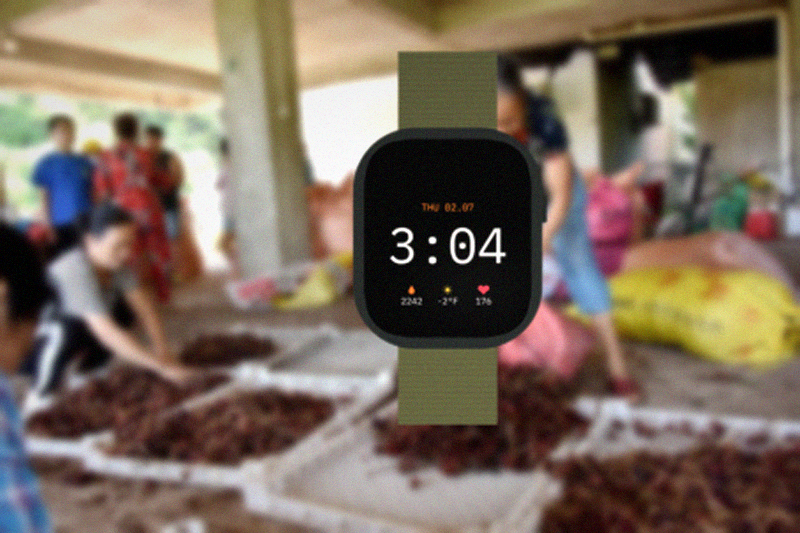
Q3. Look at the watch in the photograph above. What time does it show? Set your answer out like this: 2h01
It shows 3h04
